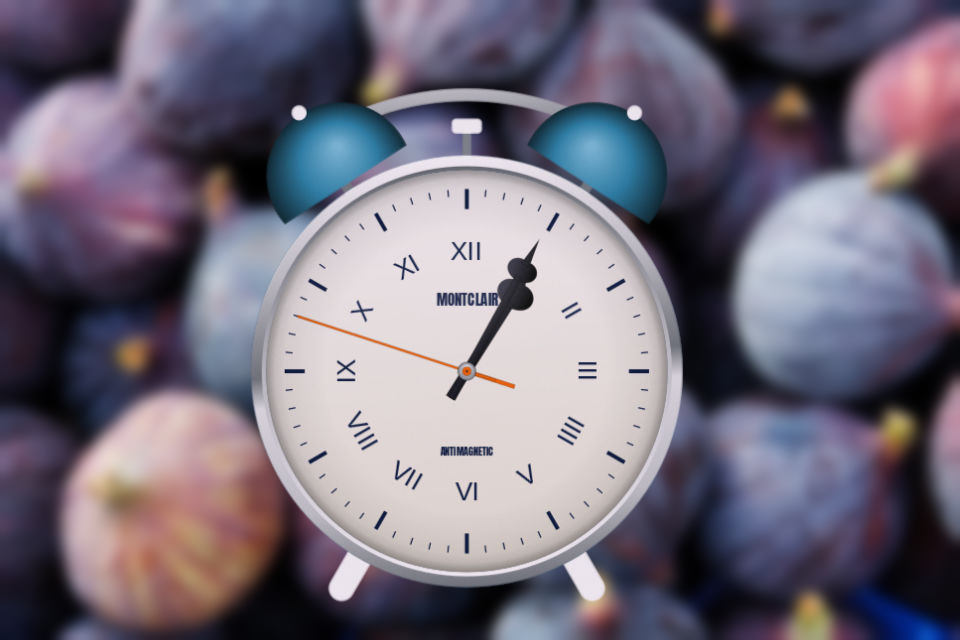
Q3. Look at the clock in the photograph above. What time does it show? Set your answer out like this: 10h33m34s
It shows 1h04m48s
